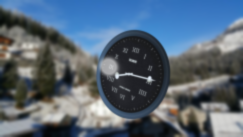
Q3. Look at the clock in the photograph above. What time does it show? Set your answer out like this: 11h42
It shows 8h14
